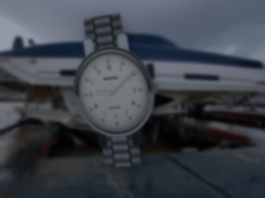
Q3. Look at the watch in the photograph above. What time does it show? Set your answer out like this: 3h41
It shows 9h09
